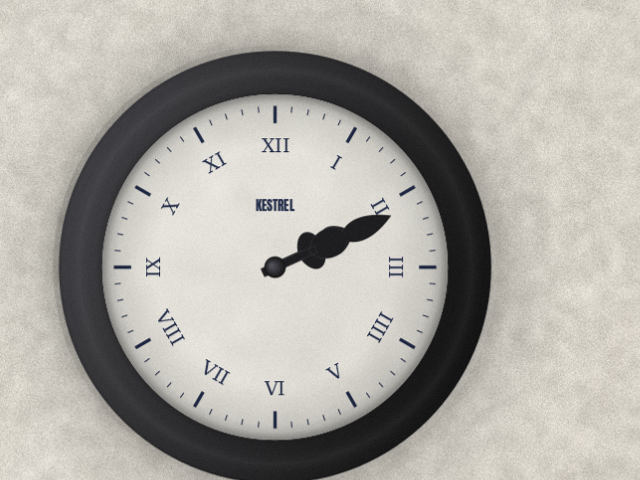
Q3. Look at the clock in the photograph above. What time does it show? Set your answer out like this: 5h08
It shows 2h11
